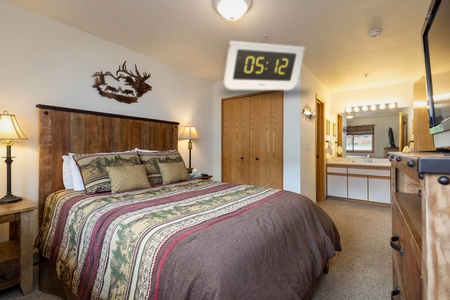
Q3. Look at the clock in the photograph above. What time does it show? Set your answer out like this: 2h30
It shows 5h12
